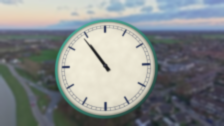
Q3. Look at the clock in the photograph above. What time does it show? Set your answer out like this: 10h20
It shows 10h54
